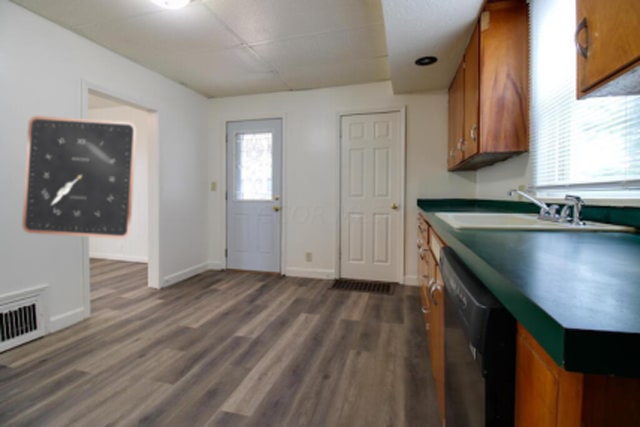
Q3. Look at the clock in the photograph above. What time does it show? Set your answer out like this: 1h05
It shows 7h37
